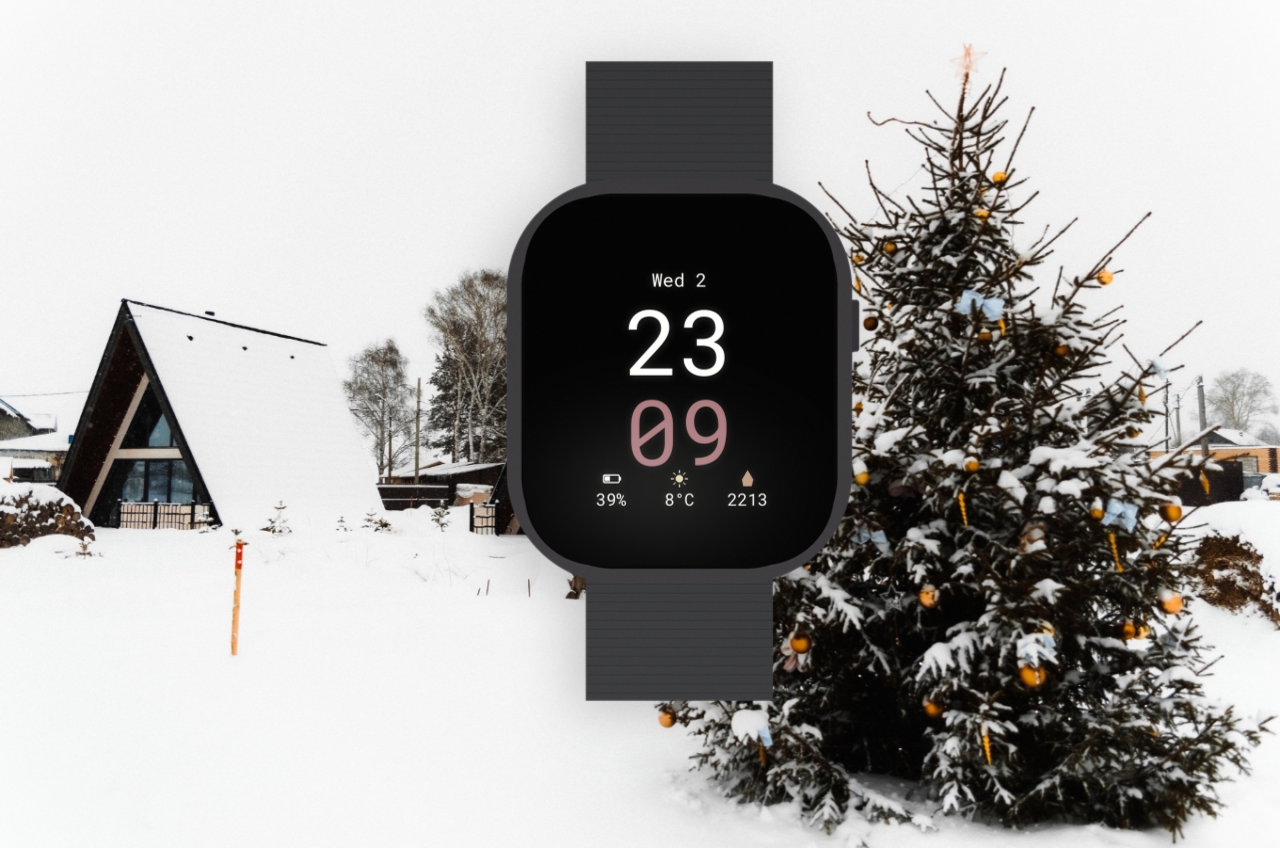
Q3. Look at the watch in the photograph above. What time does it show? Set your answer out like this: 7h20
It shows 23h09
